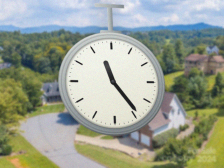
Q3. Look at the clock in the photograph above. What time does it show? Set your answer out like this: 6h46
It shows 11h24
